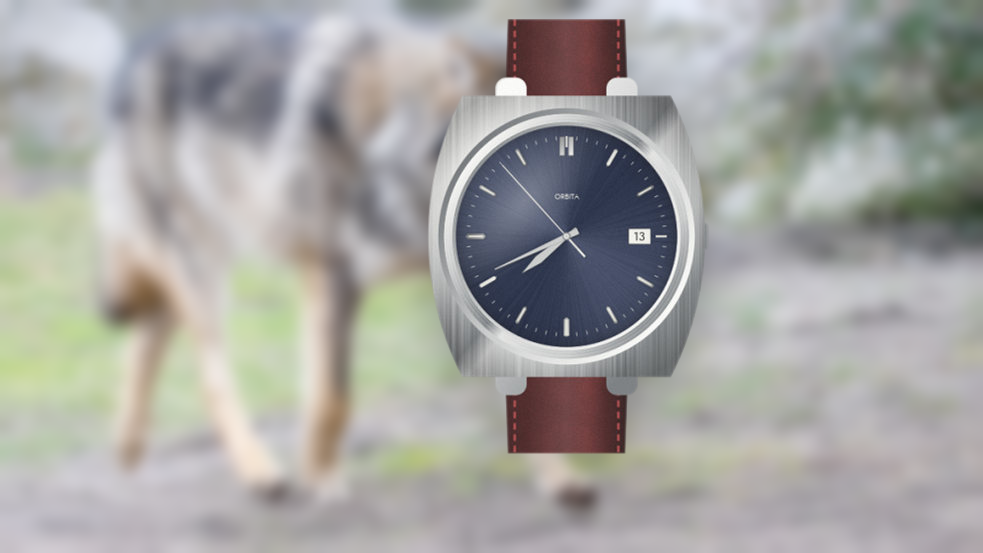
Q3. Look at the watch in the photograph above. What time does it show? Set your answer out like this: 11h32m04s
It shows 7h40m53s
